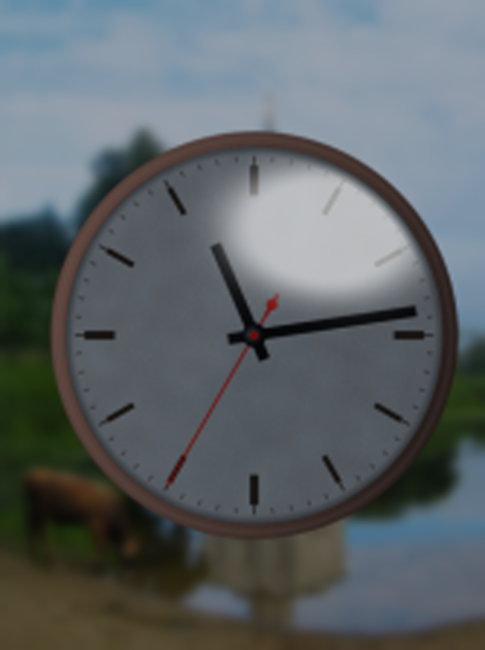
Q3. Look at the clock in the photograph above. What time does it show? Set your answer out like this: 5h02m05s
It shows 11h13m35s
